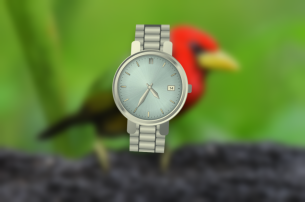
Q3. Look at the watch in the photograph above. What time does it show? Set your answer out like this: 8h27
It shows 4h35
